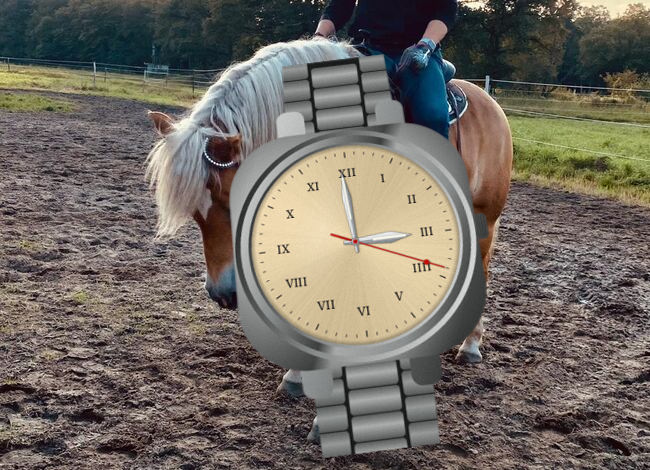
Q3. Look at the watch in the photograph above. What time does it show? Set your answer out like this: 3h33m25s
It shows 2h59m19s
